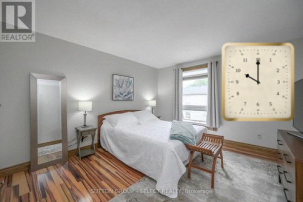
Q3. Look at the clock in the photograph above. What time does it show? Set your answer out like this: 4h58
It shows 10h00
